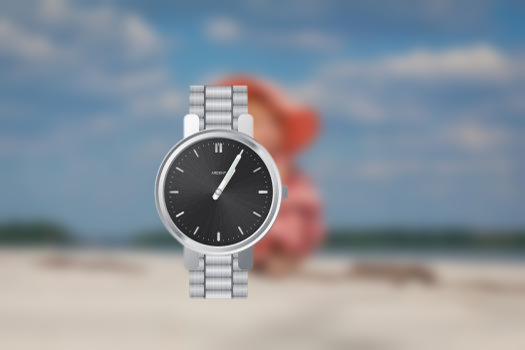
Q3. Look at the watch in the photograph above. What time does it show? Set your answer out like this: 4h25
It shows 1h05
